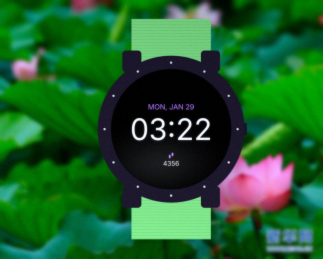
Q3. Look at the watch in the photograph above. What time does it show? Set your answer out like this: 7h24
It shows 3h22
